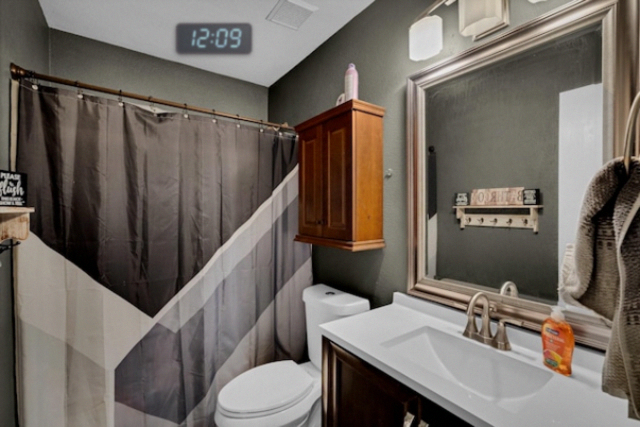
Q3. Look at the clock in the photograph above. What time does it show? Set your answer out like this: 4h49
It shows 12h09
